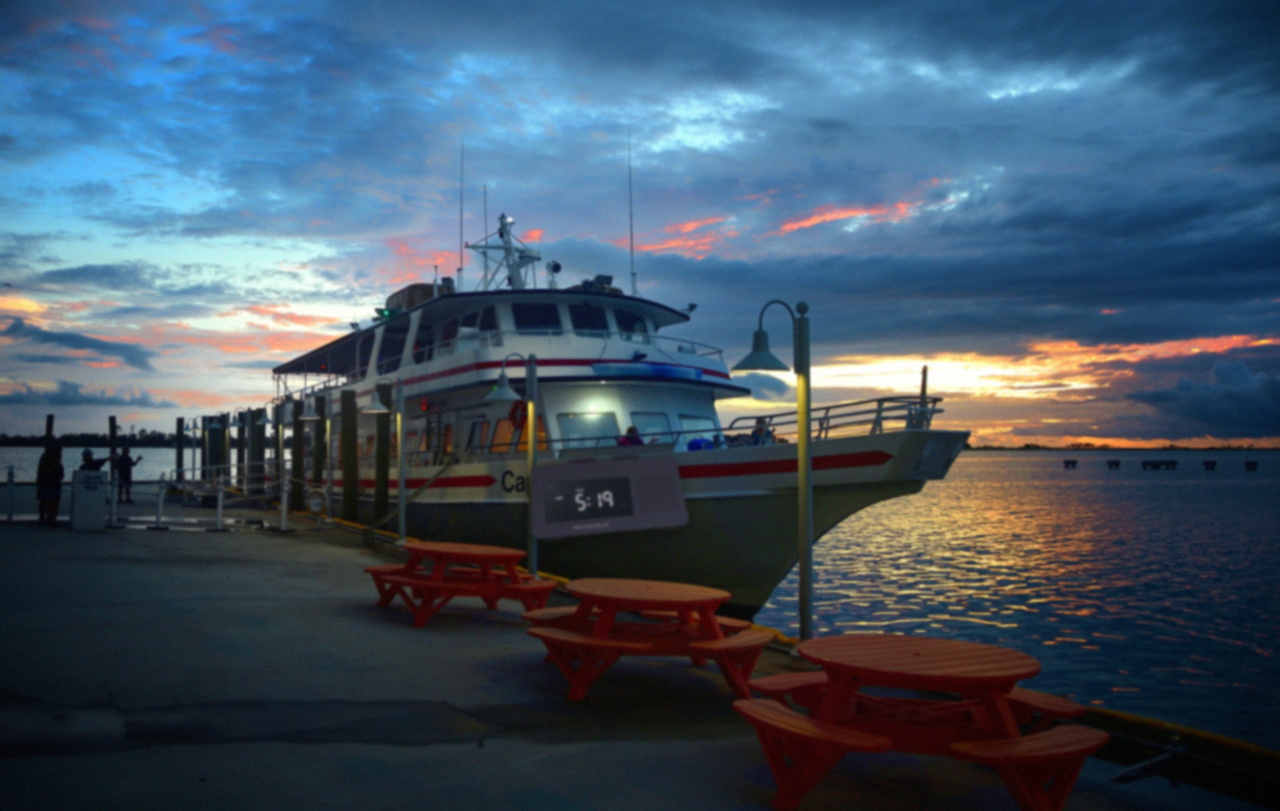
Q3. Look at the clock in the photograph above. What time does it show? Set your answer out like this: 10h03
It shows 5h19
